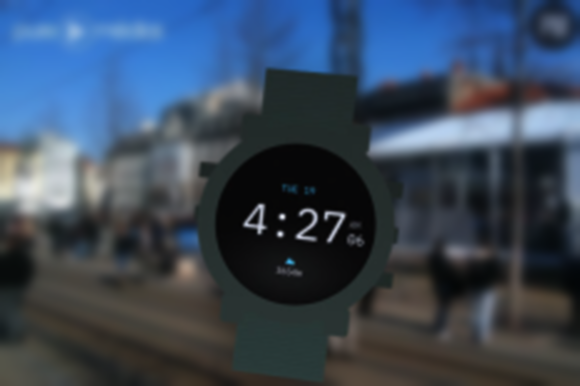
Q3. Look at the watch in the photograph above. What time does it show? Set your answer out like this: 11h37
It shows 4h27
